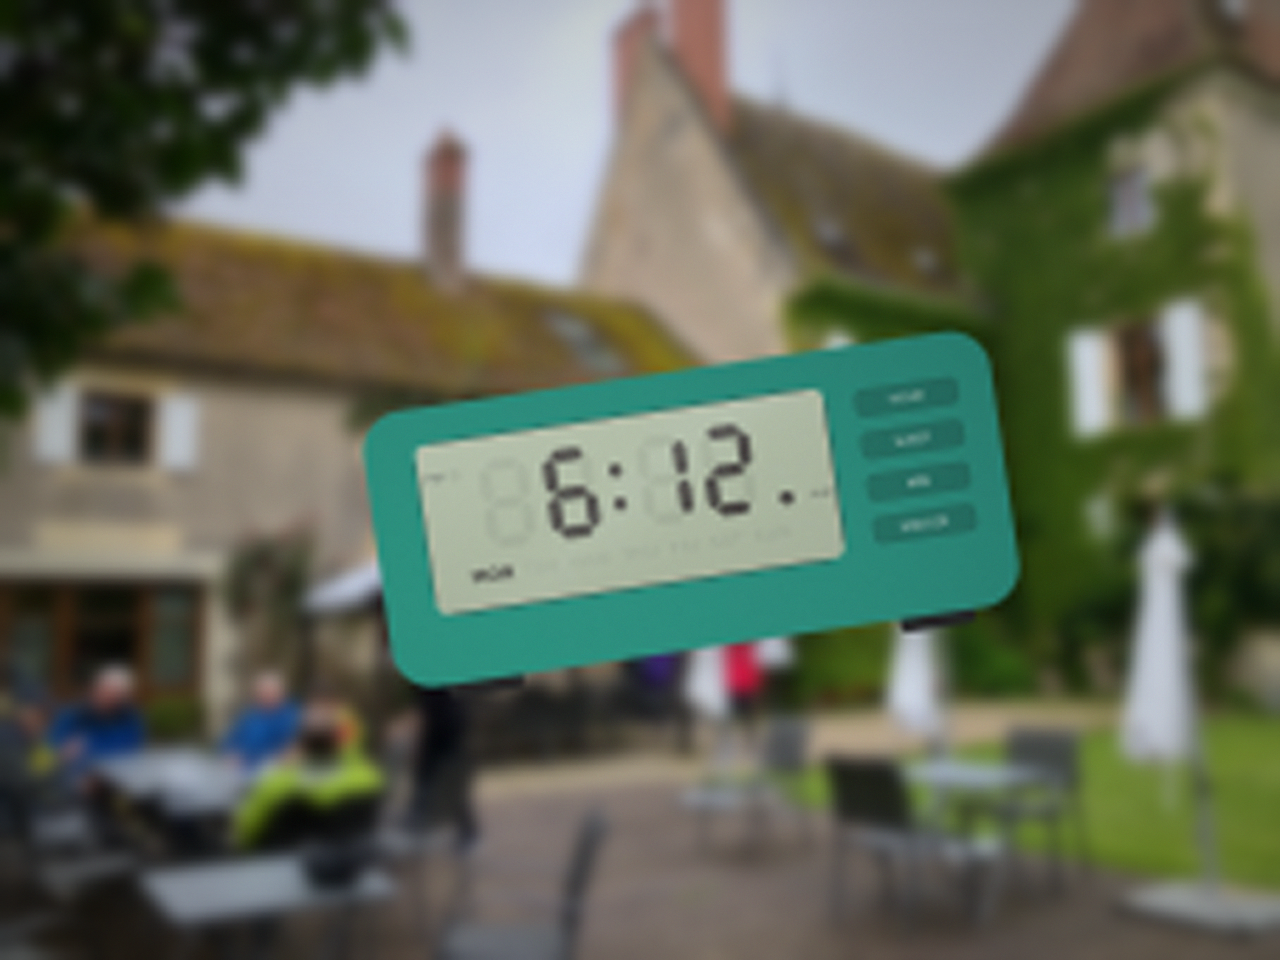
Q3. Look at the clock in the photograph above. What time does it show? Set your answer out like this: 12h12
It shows 6h12
